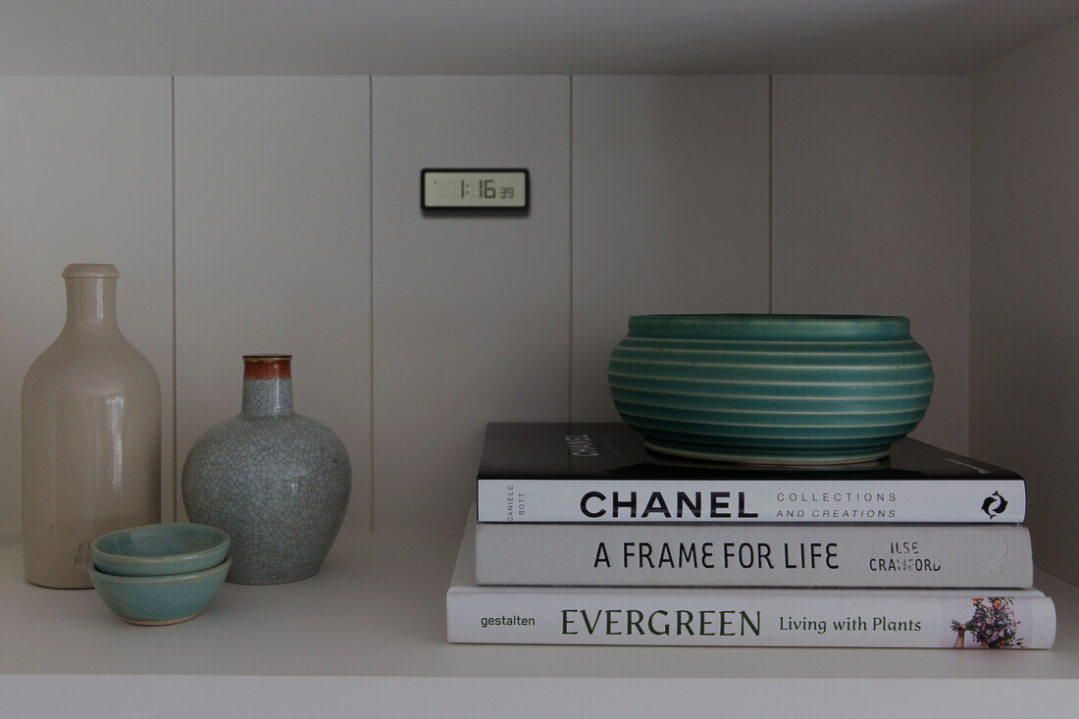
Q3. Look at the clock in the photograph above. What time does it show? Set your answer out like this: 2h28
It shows 1h16
